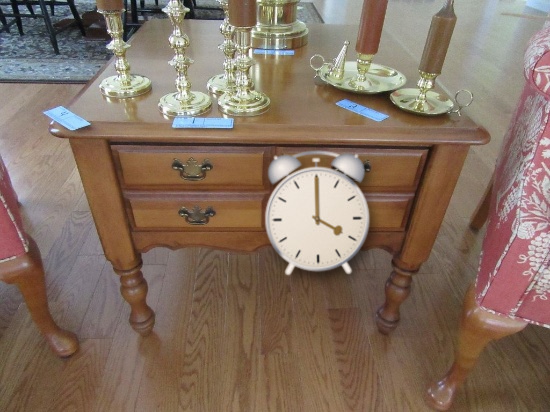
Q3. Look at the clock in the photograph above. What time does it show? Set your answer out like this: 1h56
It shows 4h00
